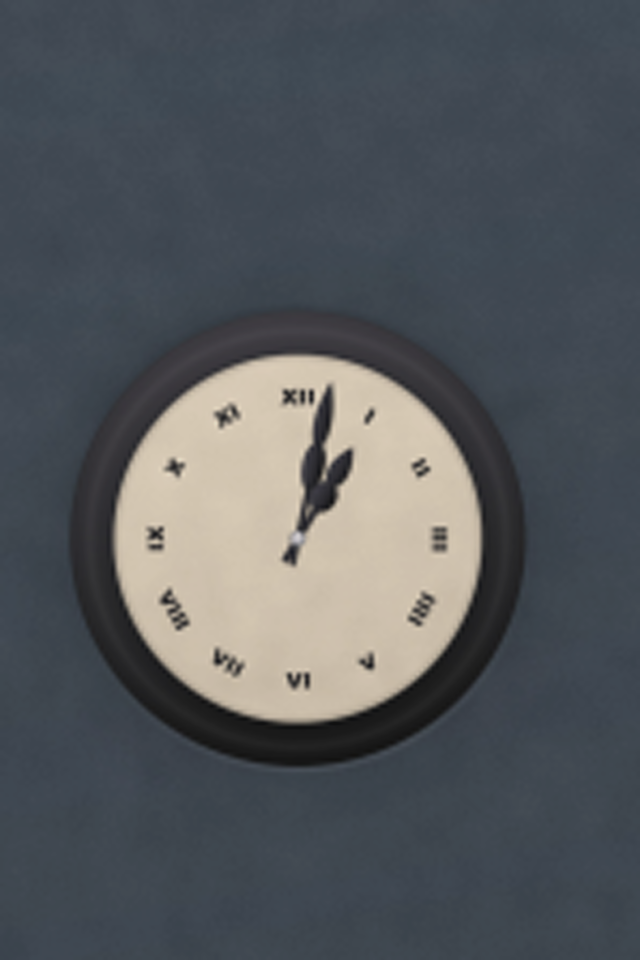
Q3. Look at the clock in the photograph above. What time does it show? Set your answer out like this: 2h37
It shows 1h02
